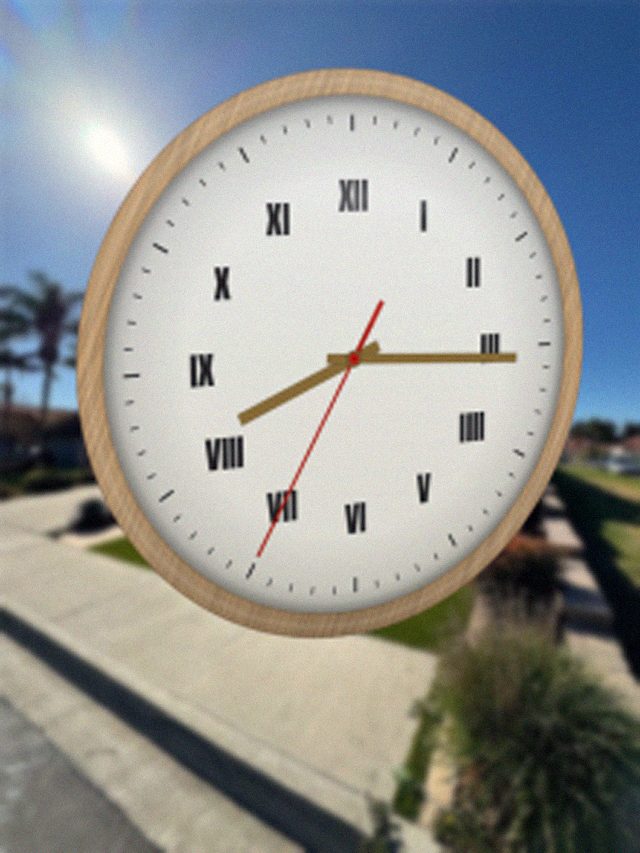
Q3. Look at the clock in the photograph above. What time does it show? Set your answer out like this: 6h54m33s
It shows 8h15m35s
